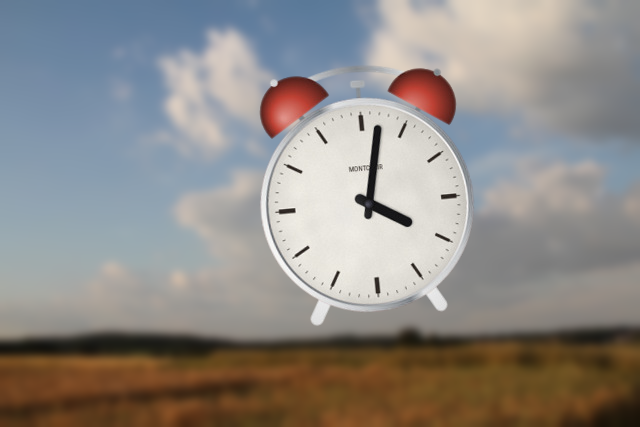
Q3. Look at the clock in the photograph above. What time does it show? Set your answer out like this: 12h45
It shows 4h02
